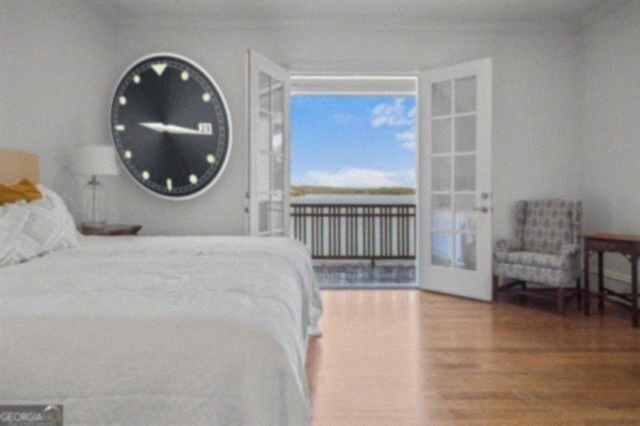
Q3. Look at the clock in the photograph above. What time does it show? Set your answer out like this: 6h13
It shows 9h16
